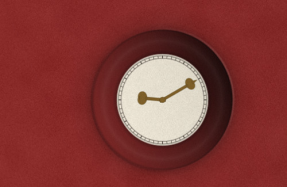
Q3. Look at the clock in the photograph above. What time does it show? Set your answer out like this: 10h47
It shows 9h10
